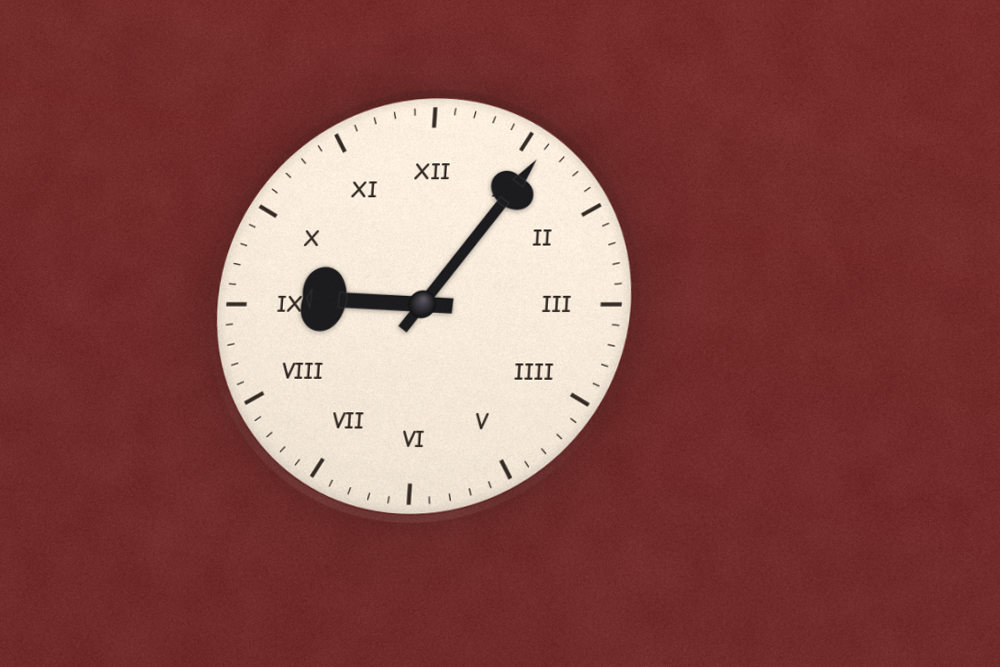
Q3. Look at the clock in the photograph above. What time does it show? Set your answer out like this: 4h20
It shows 9h06
